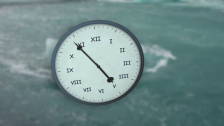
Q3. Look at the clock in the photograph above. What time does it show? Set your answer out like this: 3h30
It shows 4h54
